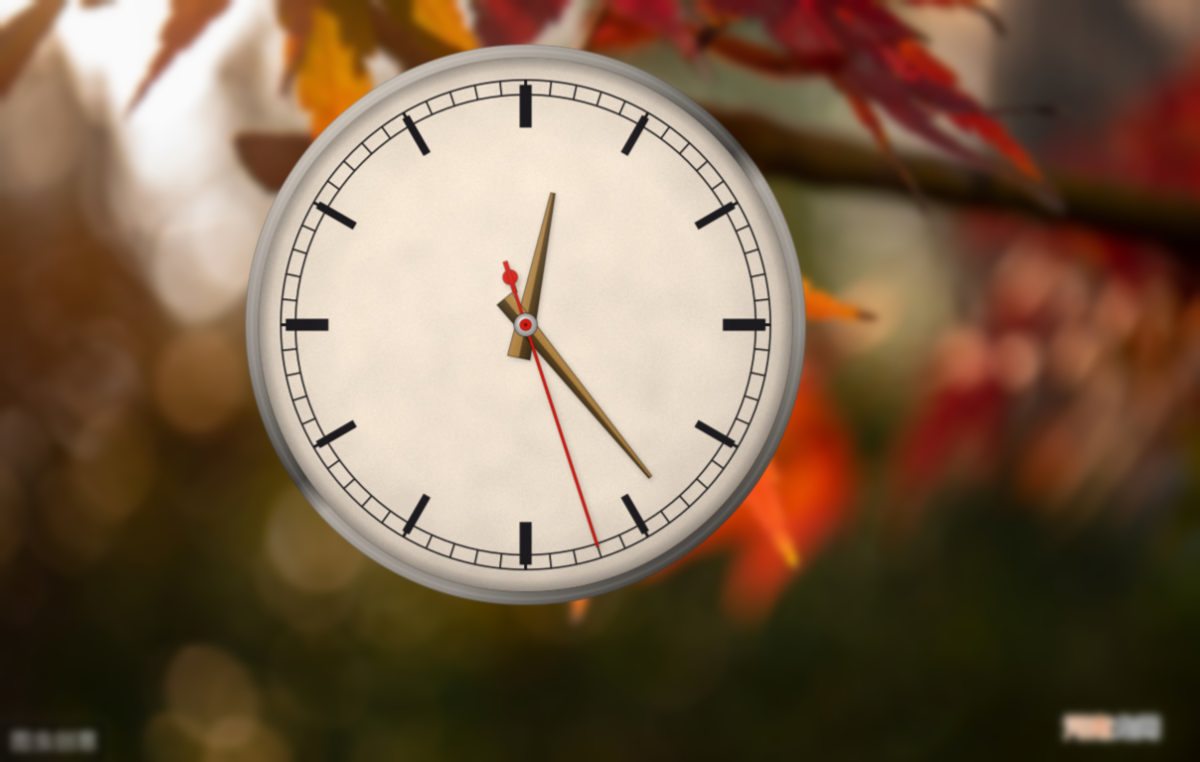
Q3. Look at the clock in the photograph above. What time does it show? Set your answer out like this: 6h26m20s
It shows 12h23m27s
